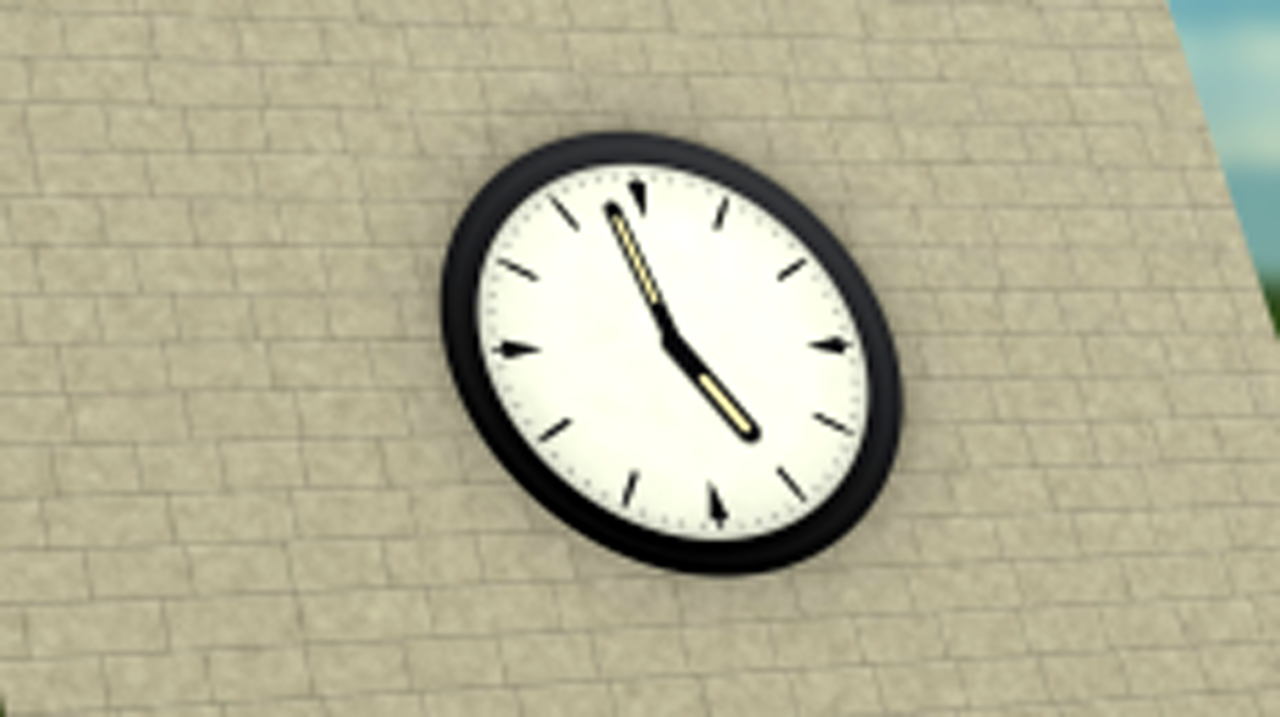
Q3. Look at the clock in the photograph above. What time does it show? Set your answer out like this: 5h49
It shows 4h58
